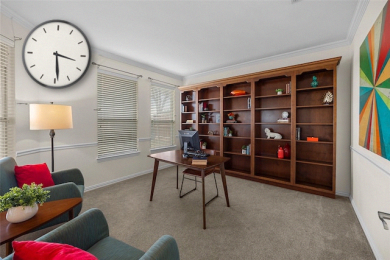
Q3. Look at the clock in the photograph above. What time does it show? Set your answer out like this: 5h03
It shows 3h29
